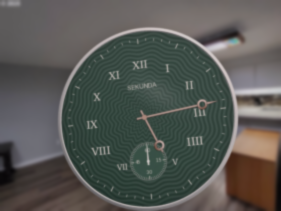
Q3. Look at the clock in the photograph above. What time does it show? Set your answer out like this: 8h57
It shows 5h14
